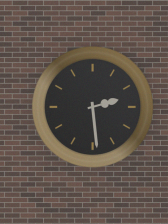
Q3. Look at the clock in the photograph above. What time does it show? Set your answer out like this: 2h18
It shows 2h29
